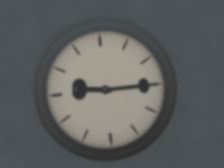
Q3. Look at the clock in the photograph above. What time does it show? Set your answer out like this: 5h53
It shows 9h15
